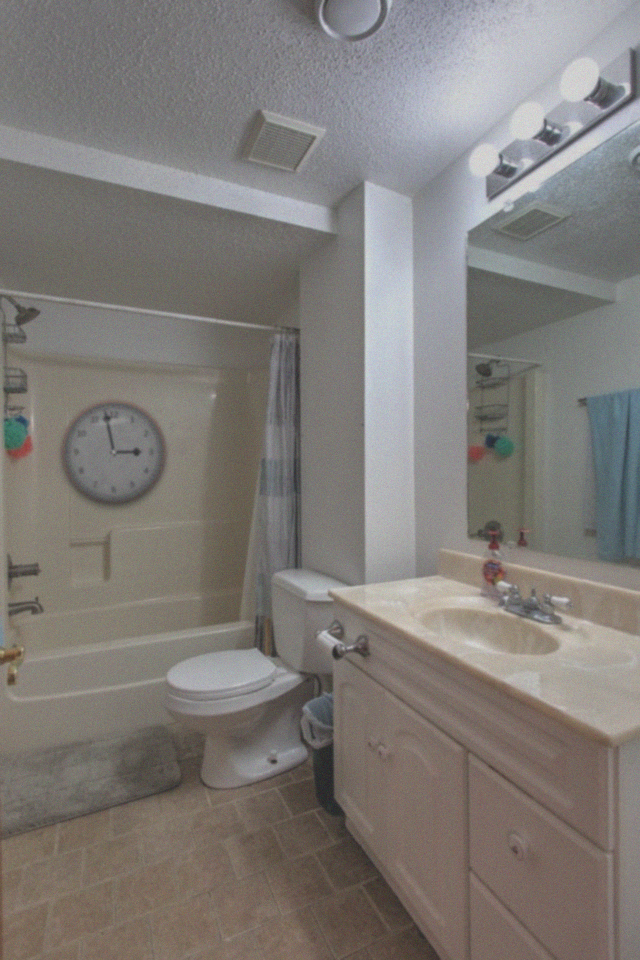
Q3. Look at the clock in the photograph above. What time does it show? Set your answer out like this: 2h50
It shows 2h58
